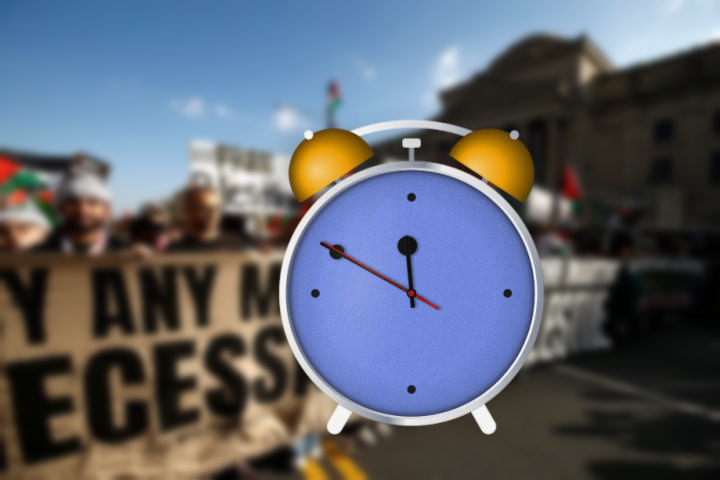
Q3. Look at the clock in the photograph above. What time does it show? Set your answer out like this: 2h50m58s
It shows 11h49m50s
